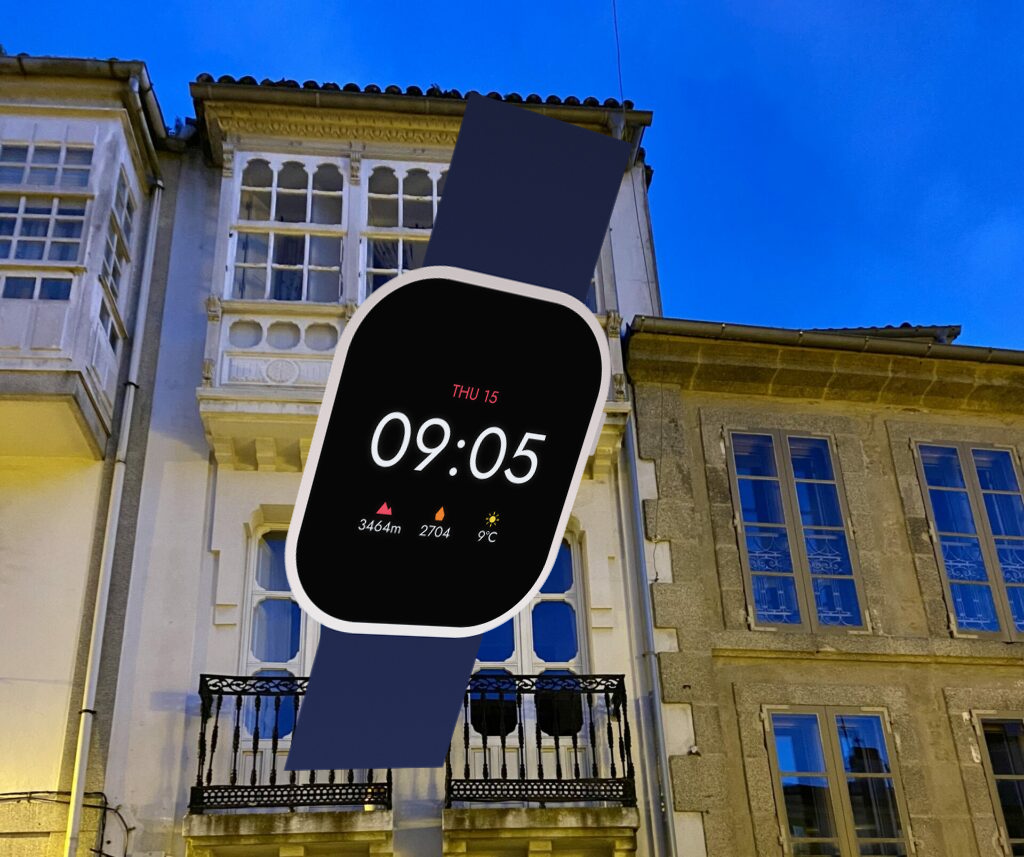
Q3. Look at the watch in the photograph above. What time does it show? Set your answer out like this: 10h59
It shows 9h05
